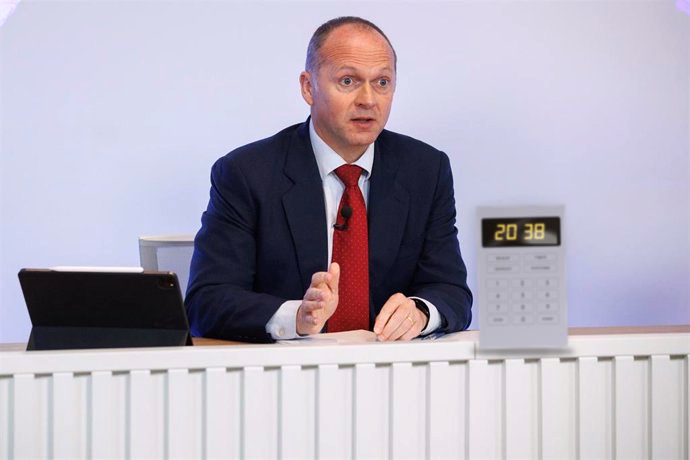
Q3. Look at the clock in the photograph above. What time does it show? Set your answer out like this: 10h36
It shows 20h38
